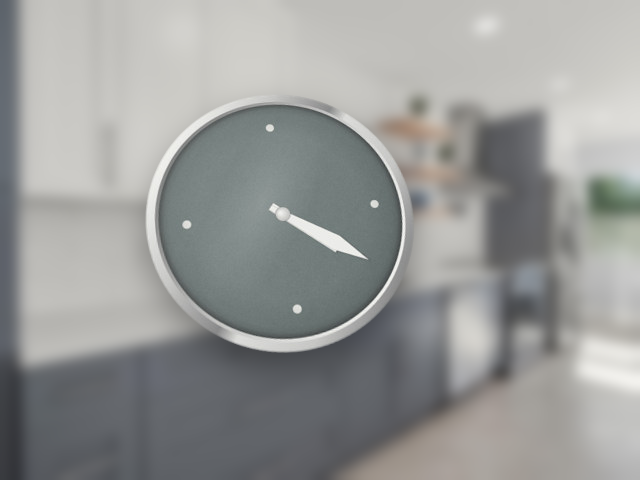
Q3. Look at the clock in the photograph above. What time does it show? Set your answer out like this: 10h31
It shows 4h21
